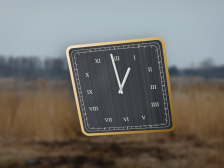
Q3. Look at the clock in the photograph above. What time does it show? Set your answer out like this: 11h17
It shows 12h59
